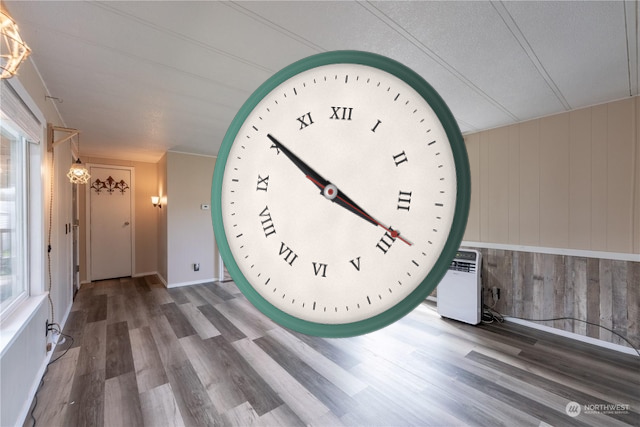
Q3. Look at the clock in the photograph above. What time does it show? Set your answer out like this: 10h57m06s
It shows 3h50m19s
